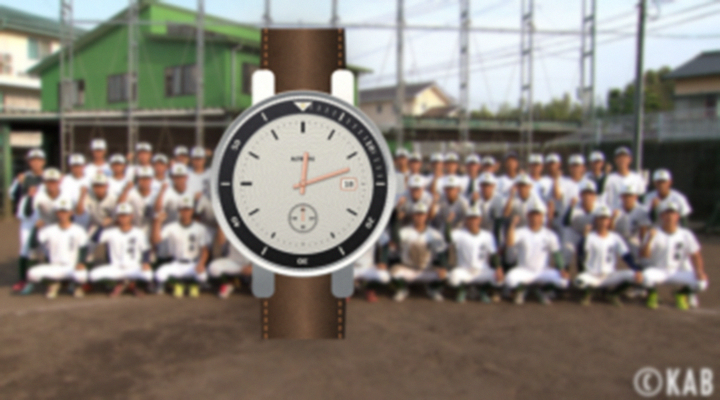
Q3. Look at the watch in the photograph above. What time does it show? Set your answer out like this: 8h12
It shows 12h12
